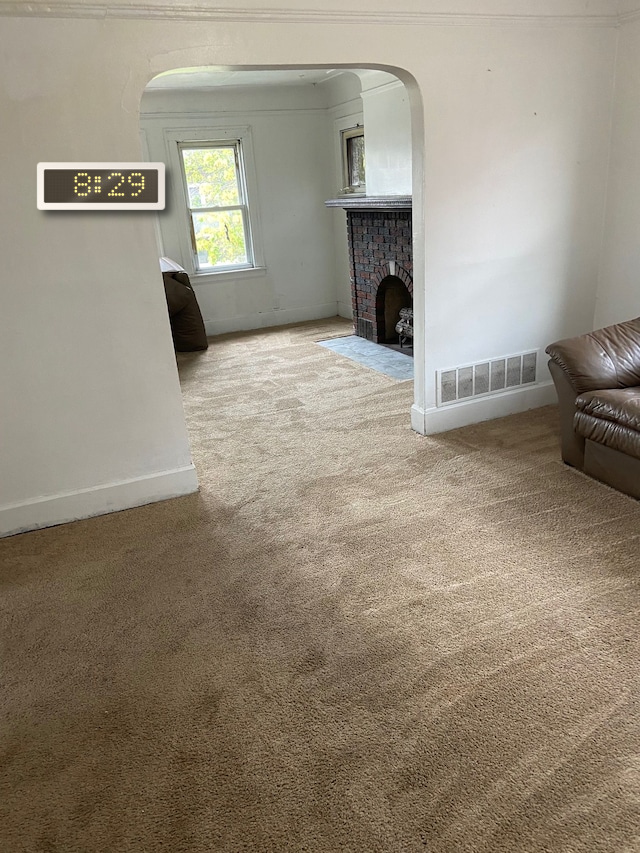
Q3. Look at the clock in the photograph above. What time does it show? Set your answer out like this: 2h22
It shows 8h29
